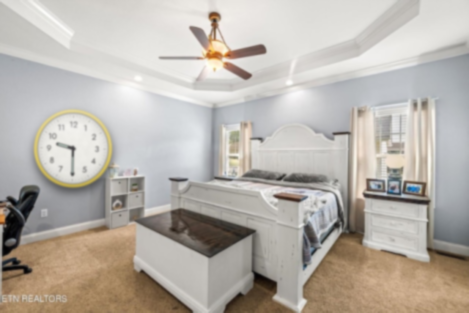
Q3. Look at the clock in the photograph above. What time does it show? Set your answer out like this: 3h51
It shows 9h30
